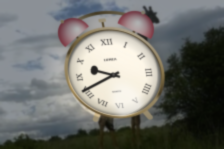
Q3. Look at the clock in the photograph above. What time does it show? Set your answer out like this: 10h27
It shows 9h41
